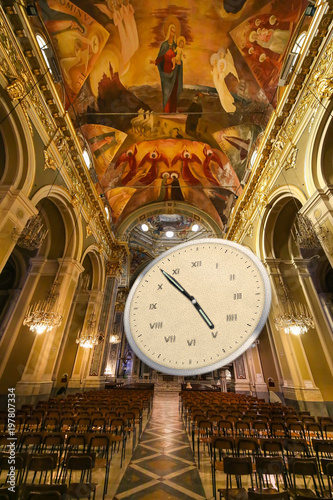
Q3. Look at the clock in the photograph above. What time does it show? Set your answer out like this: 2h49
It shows 4h53
